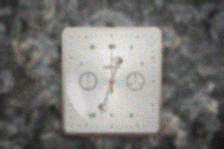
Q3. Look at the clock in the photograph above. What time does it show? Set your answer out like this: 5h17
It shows 12h33
